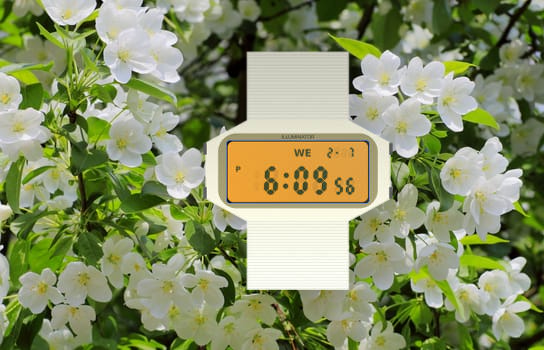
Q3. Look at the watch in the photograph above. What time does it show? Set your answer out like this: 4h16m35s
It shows 6h09m56s
